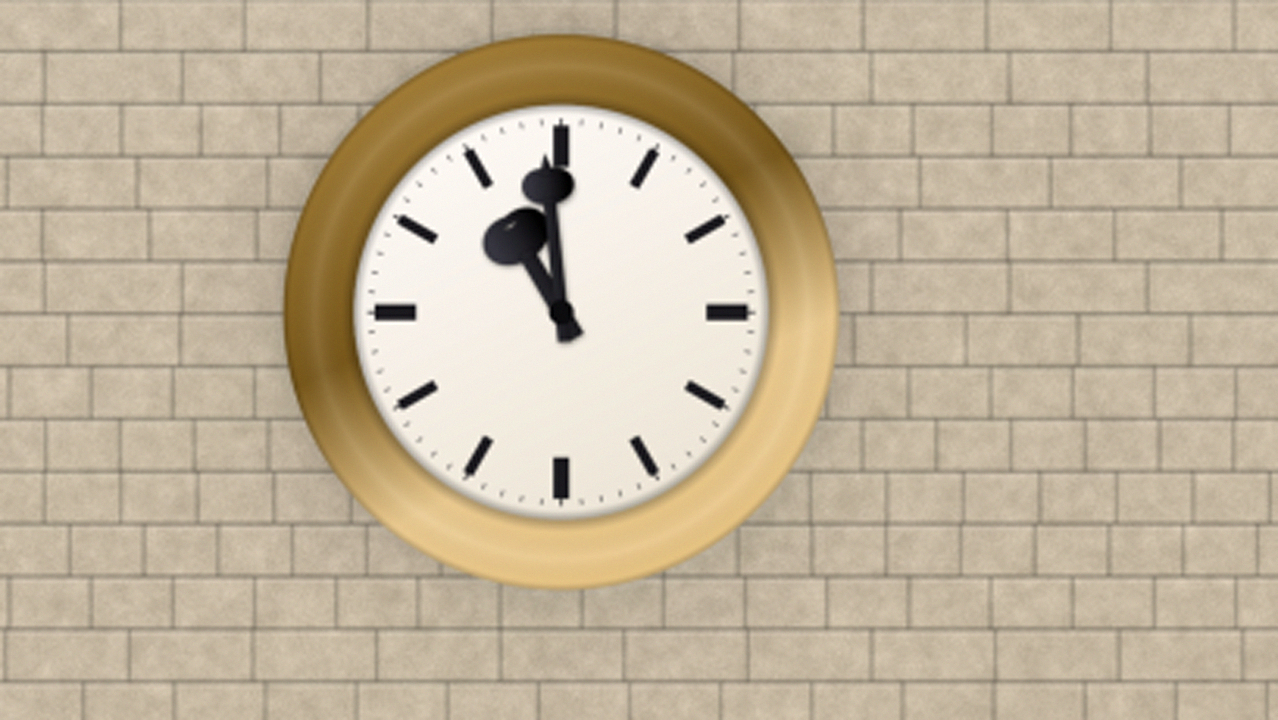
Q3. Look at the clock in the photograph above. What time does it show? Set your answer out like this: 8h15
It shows 10h59
